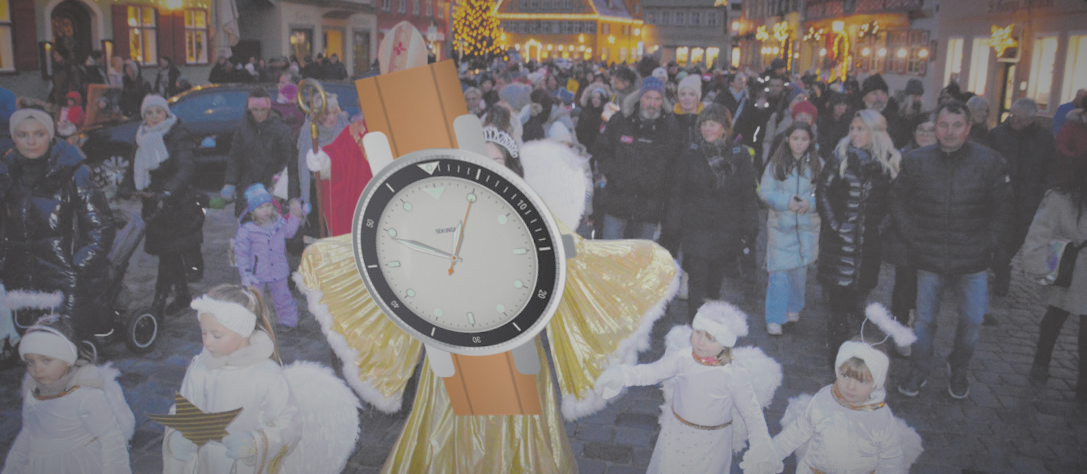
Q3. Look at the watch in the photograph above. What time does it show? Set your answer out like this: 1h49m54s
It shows 12h49m05s
